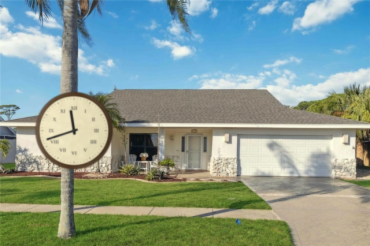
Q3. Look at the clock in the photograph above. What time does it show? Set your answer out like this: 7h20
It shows 11h42
